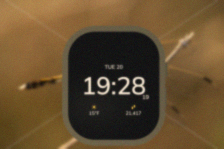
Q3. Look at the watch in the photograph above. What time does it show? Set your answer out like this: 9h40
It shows 19h28
